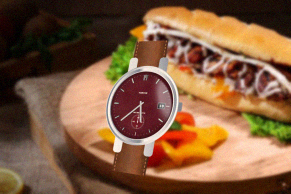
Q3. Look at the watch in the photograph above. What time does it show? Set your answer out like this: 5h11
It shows 5h38
